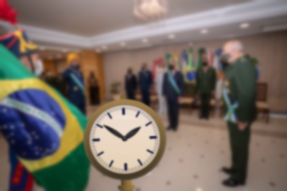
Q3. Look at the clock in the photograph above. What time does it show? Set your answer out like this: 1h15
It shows 1h51
